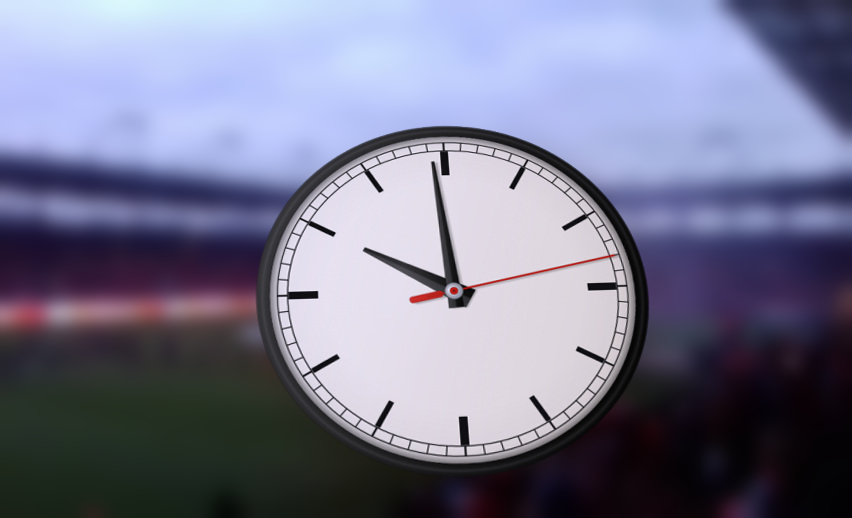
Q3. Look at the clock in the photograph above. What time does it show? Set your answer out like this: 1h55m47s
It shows 9h59m13s
